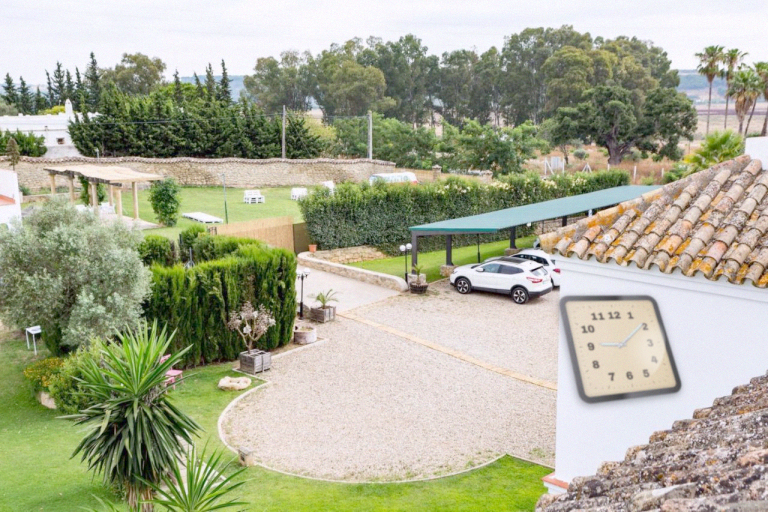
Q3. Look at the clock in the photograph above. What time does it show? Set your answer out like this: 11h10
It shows 9h09
